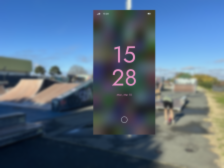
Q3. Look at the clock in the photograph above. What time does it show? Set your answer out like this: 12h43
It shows 15h28
